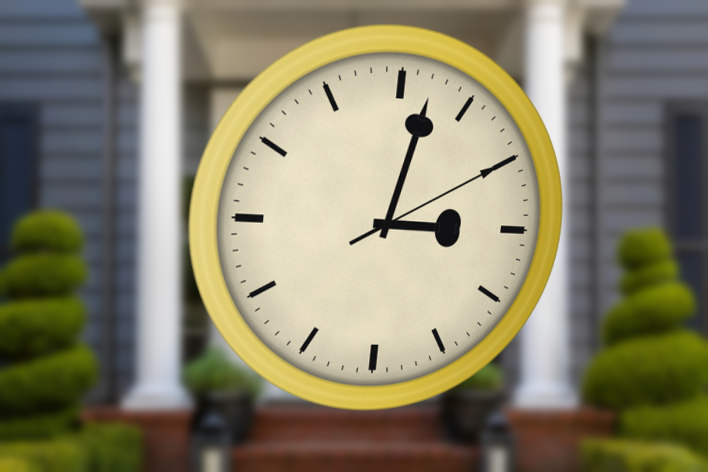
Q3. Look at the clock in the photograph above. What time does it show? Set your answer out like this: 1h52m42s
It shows 3h02m10s
